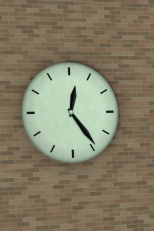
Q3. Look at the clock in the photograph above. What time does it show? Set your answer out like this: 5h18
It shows 12h24
